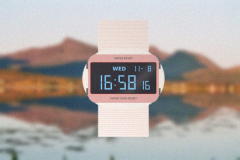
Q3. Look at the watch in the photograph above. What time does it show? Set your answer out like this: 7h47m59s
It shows 16h58m16s
